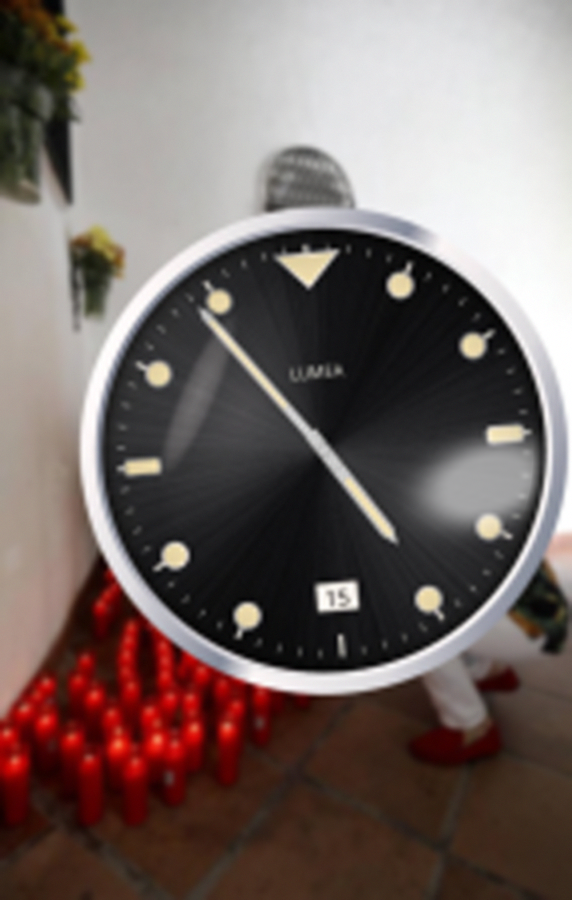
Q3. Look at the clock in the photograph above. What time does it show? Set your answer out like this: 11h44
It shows 4h54
